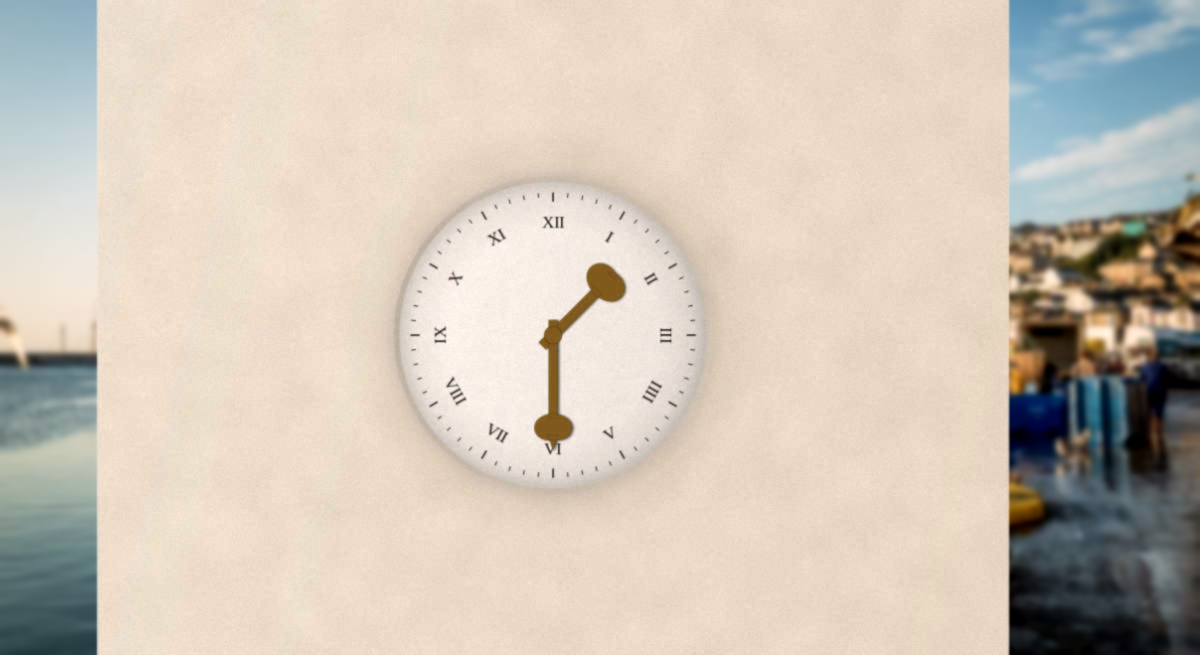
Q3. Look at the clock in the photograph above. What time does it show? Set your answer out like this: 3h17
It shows 1h30
